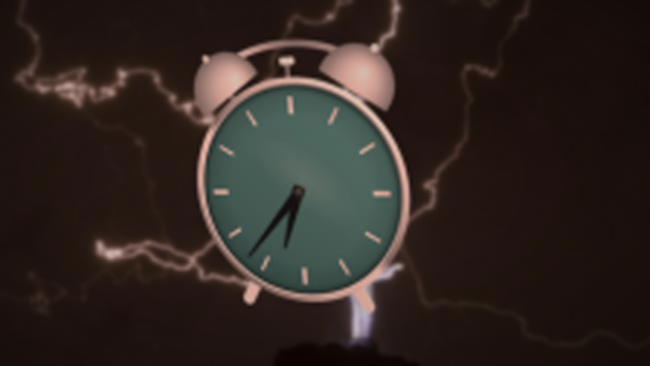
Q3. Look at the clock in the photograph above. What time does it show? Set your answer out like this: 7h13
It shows 6h37
